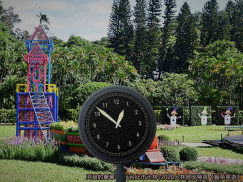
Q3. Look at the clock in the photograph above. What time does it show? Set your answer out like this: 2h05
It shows 12h52
